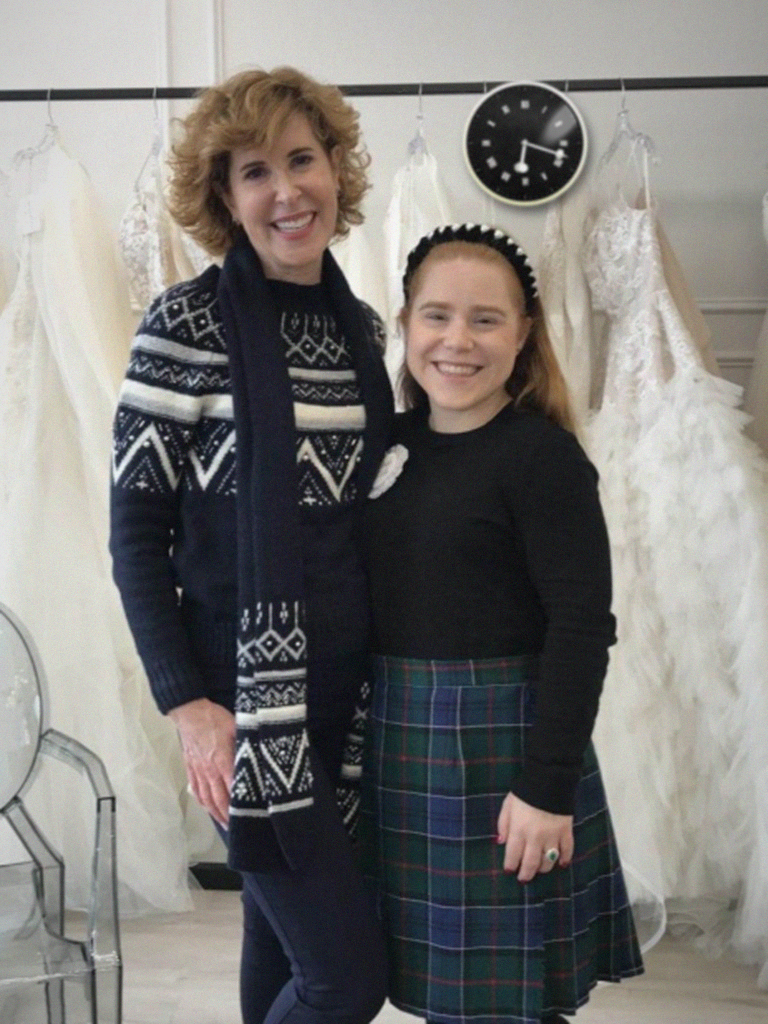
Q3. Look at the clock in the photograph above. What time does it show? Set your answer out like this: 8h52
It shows 6h18
